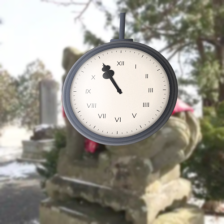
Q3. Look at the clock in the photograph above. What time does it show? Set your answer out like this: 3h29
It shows 10h55
